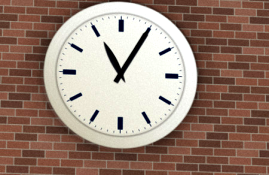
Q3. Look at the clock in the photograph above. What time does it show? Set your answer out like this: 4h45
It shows 11h05
